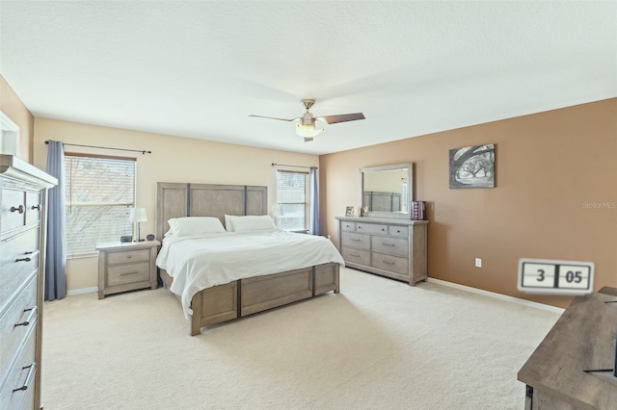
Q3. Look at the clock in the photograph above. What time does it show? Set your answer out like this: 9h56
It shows 3h05
